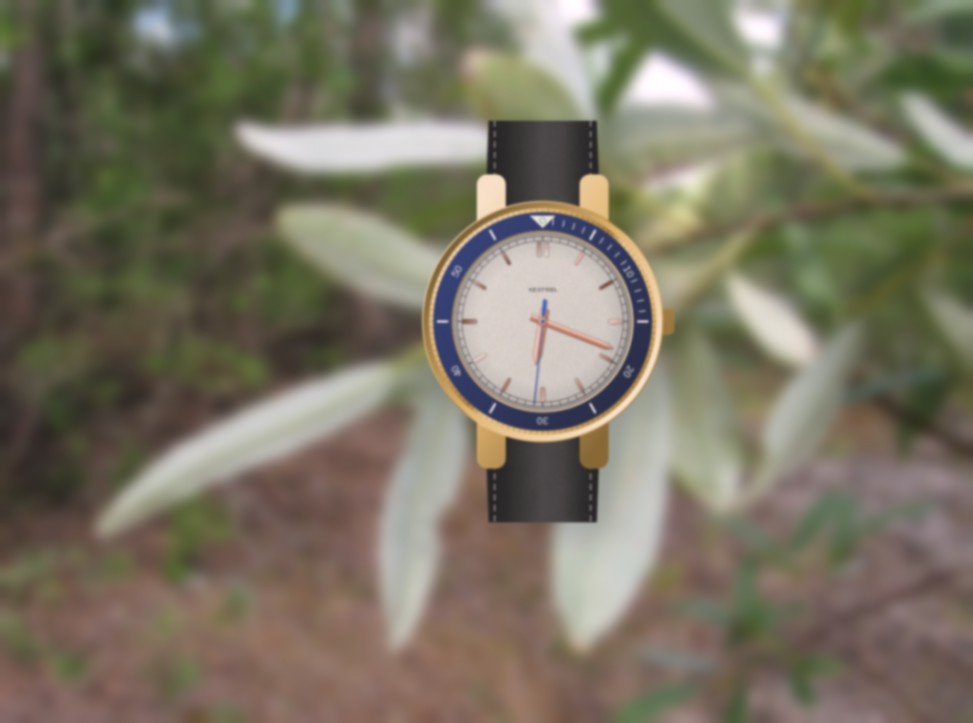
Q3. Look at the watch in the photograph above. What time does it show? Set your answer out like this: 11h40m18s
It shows 6h18m31s
